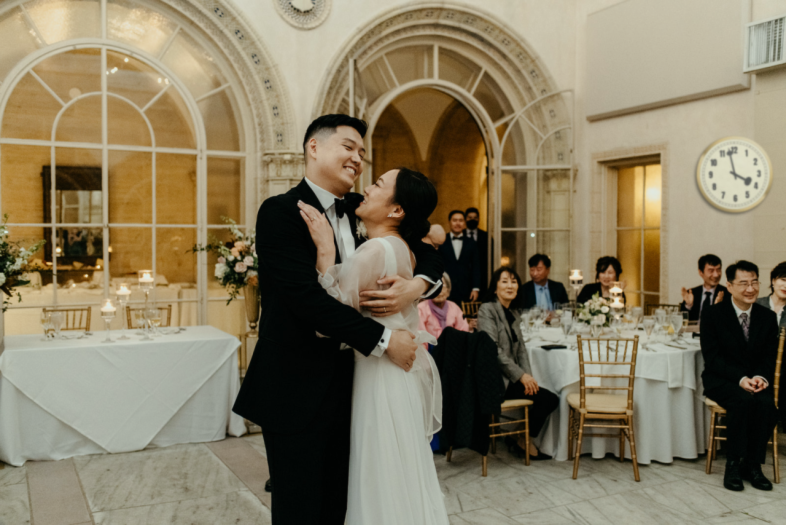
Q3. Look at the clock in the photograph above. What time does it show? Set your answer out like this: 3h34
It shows 3h58
